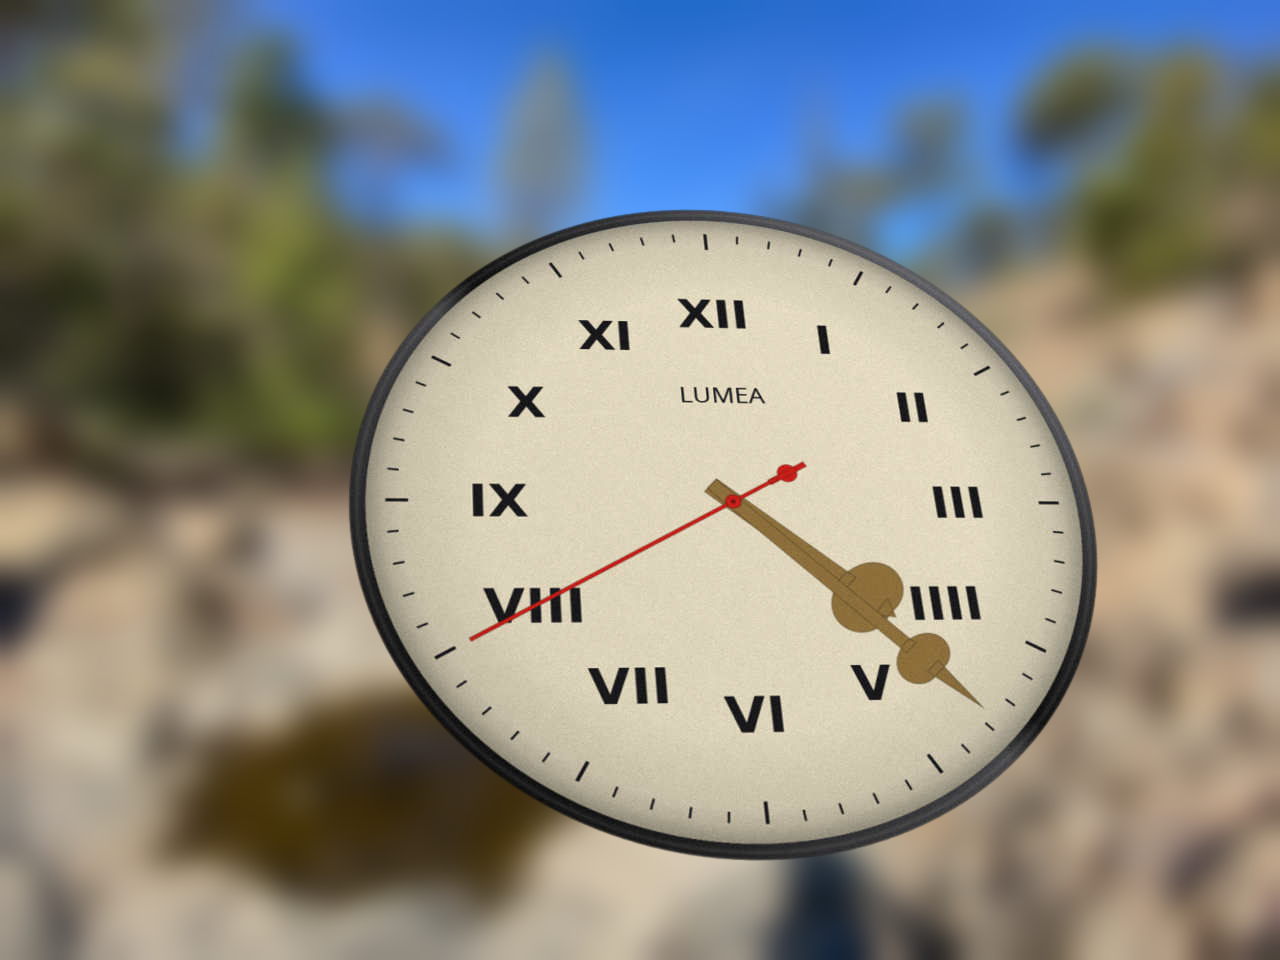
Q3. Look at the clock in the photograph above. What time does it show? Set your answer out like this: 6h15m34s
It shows 4h22m40s
